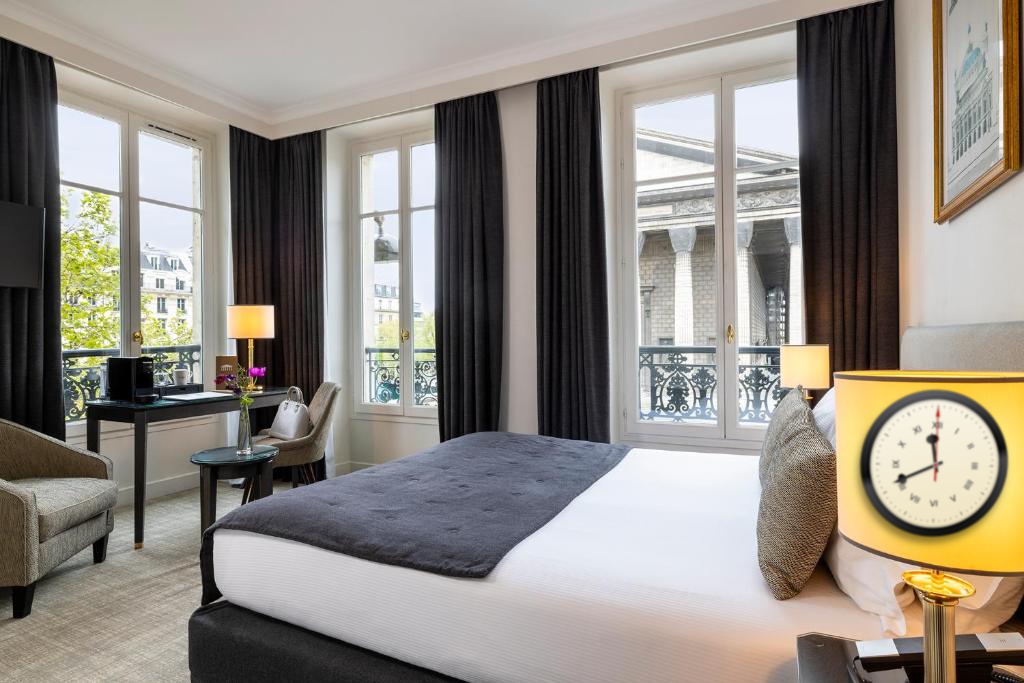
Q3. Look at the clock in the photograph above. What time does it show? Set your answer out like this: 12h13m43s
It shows 11h41m00s
